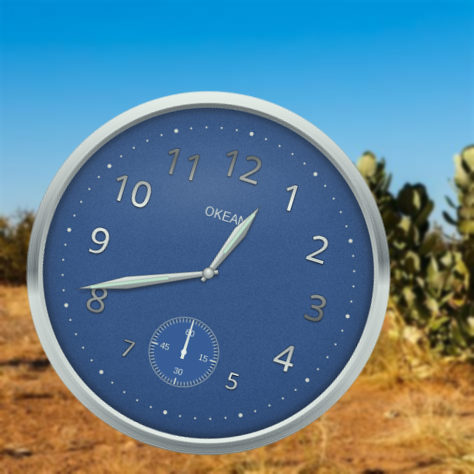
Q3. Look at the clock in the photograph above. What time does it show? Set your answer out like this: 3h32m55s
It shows 12h41m00s
